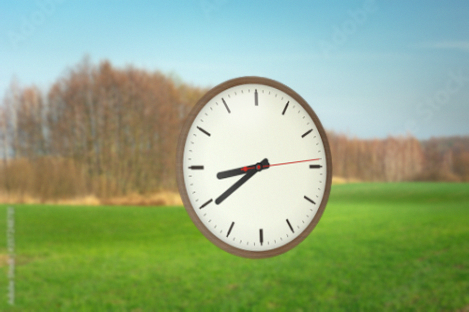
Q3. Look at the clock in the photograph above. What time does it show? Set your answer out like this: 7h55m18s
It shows 8h39m14s
